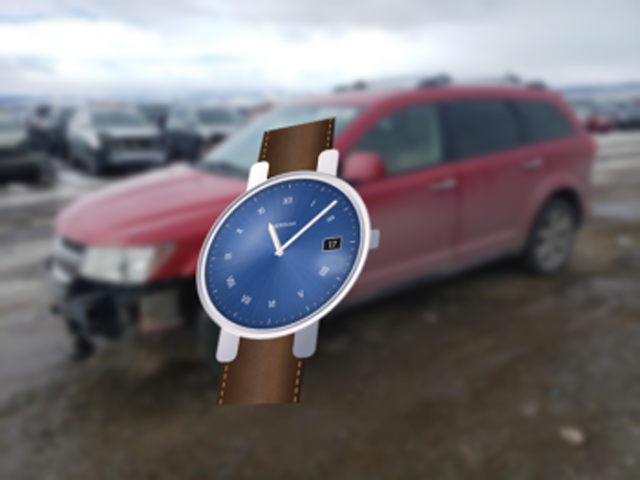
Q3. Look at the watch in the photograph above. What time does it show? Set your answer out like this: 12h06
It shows 11h08
